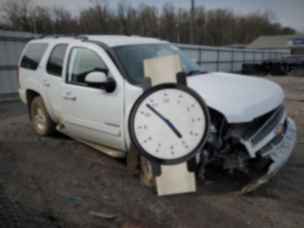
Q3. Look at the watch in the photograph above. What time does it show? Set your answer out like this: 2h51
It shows 4h53
